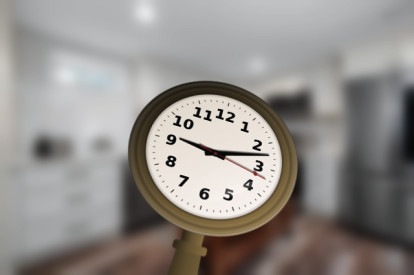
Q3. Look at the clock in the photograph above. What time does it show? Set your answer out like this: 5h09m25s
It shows 9h12m17s
